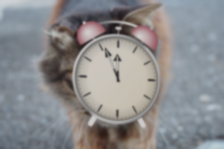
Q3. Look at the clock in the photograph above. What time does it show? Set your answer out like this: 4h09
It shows 11h56
